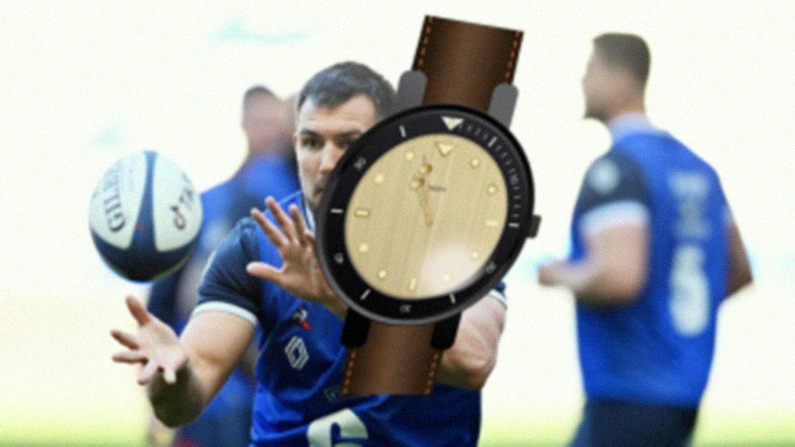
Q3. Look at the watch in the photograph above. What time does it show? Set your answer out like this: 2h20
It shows 10h57
